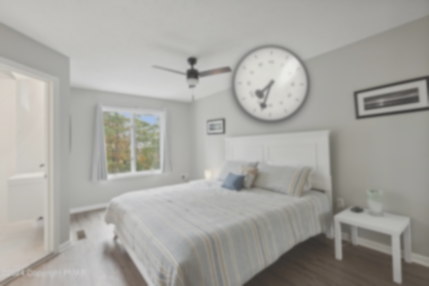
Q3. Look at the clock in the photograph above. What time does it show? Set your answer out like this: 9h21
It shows 7h33
